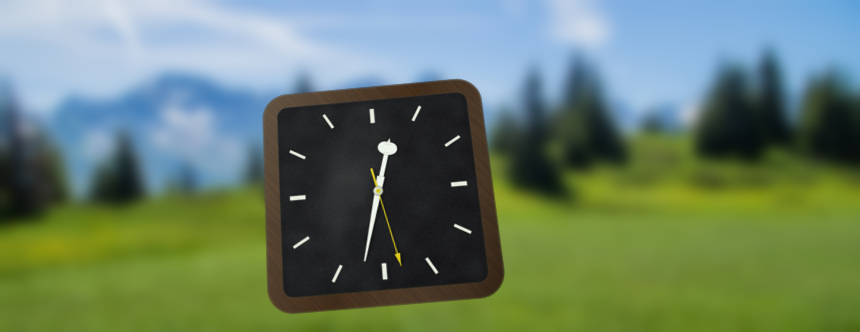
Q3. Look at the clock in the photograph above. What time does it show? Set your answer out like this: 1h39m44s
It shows 12h32m28s
